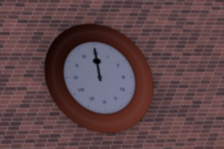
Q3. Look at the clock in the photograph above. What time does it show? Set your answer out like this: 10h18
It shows 12h00
